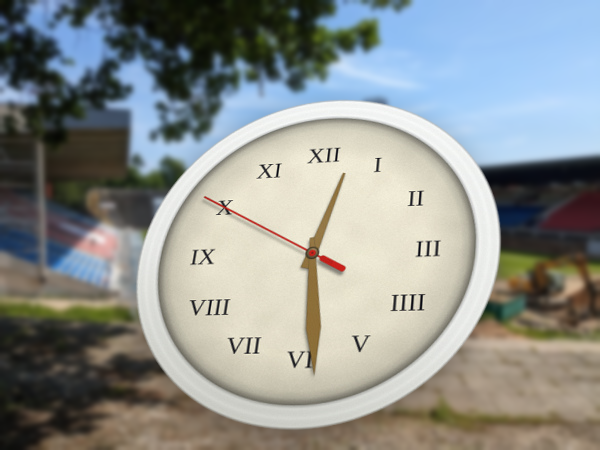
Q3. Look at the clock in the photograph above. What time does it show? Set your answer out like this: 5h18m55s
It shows 12h28m50s
